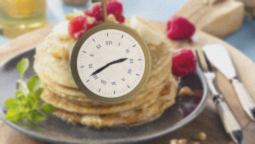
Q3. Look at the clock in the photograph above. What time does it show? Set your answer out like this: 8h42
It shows 2h41
